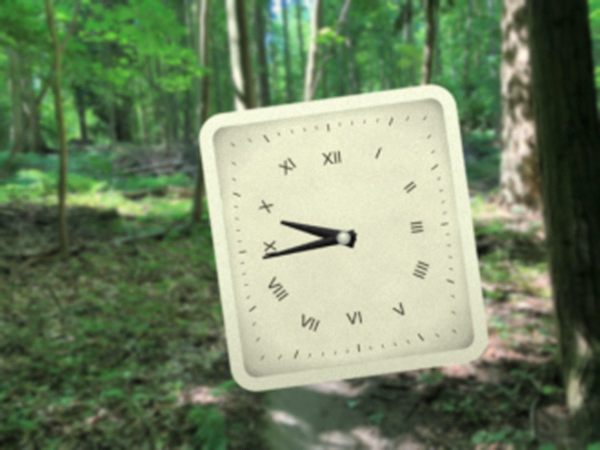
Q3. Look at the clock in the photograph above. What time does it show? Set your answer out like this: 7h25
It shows 9h44
